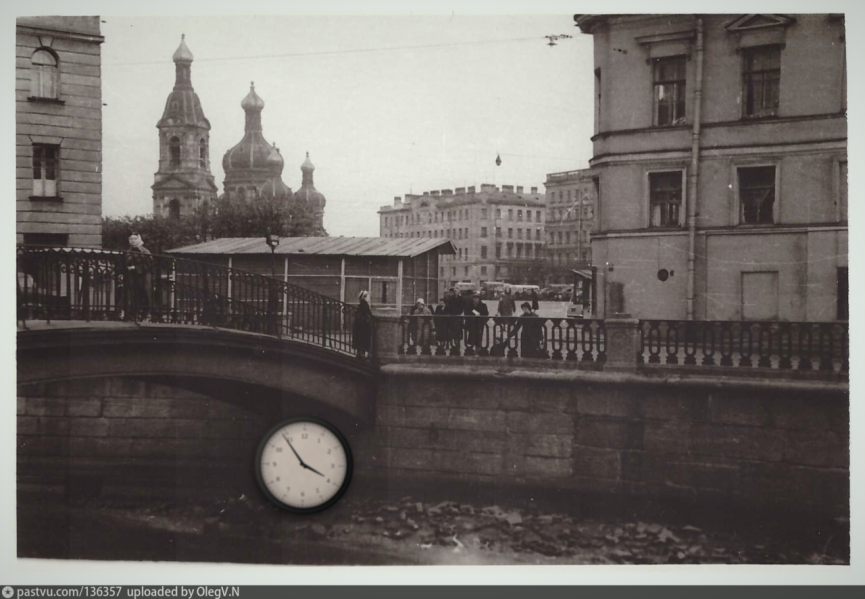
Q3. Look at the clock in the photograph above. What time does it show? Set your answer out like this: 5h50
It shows 3h54
